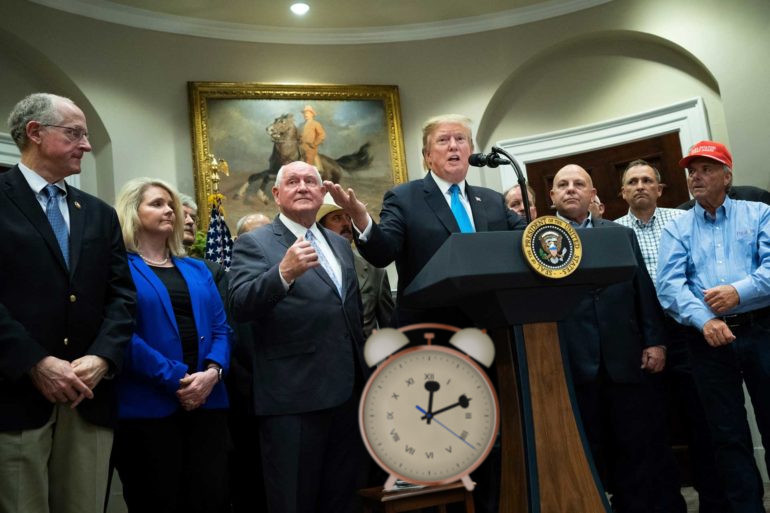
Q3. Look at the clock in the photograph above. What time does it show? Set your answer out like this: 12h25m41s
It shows 12h11m21s
